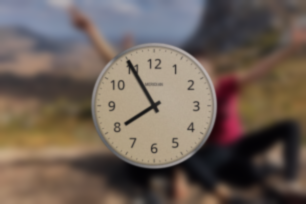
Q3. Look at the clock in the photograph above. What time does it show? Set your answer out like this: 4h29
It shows 7h55
